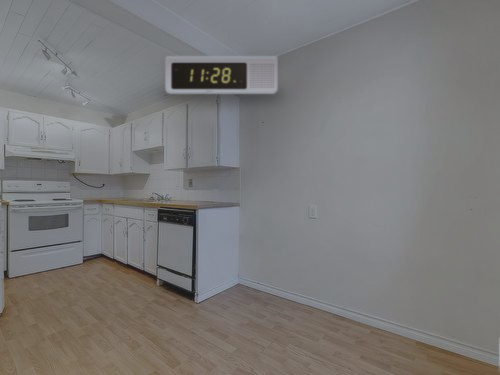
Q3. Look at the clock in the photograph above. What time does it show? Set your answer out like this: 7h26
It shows 11h28
